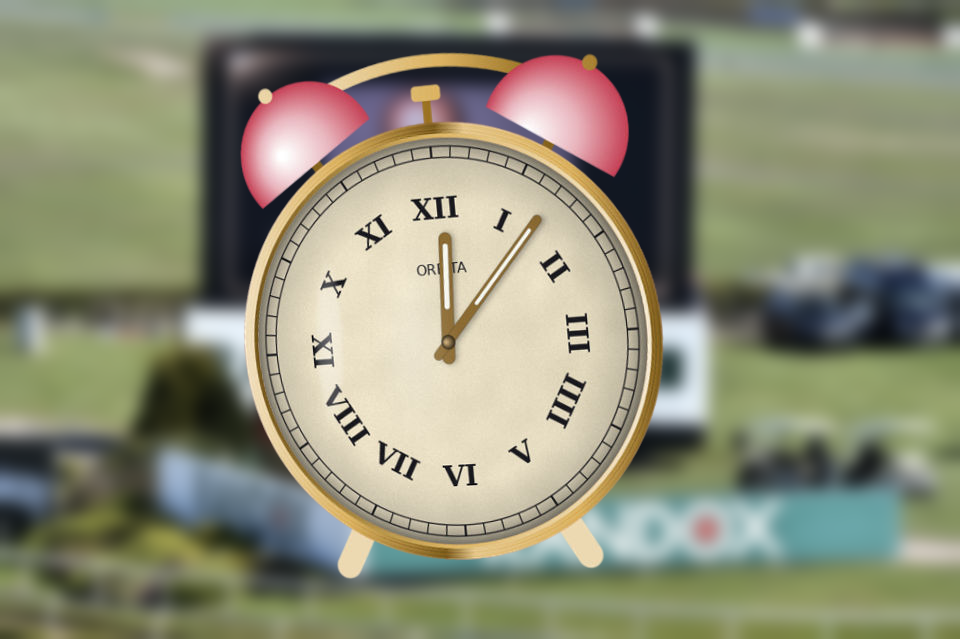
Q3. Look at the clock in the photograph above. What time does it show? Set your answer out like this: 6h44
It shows 12h07
